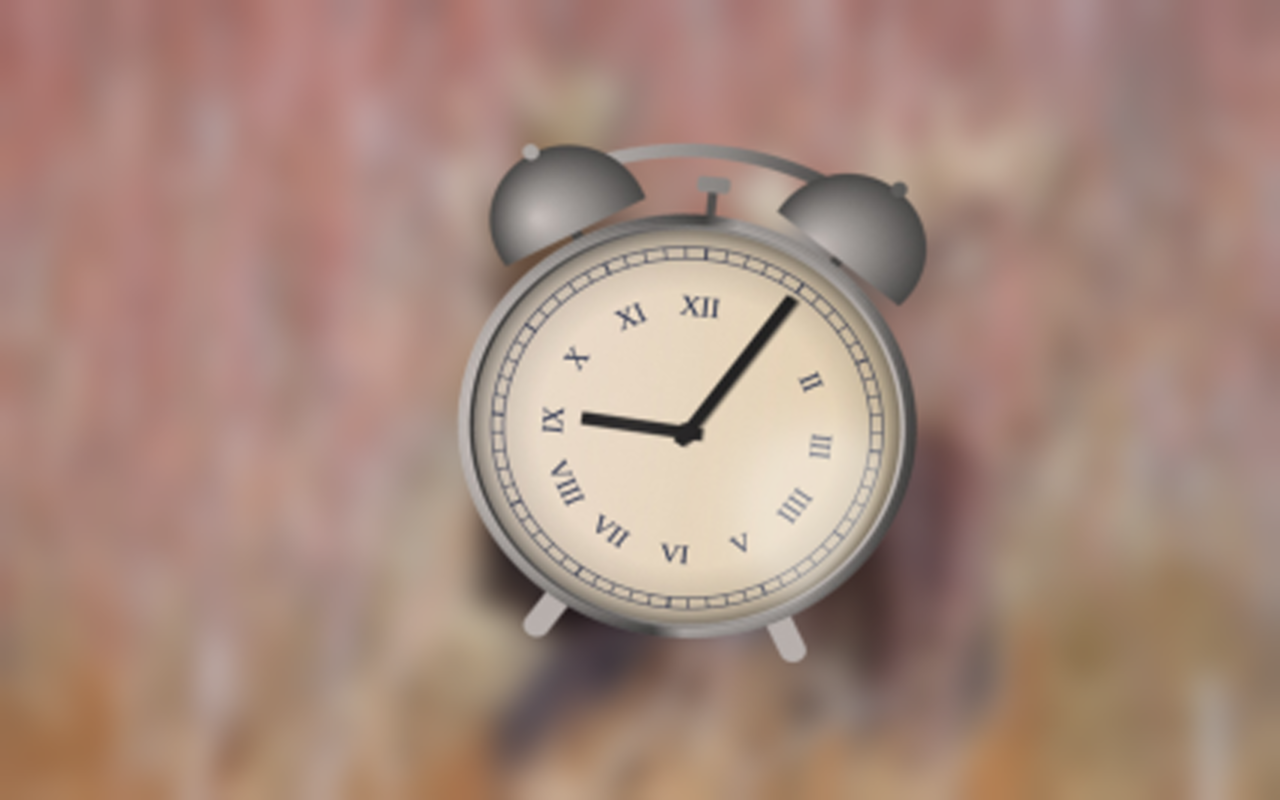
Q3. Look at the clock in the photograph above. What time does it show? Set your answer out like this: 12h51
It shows 9h05
